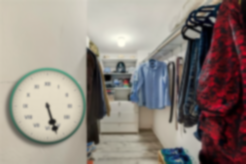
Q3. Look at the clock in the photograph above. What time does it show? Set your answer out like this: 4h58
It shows 5h27
